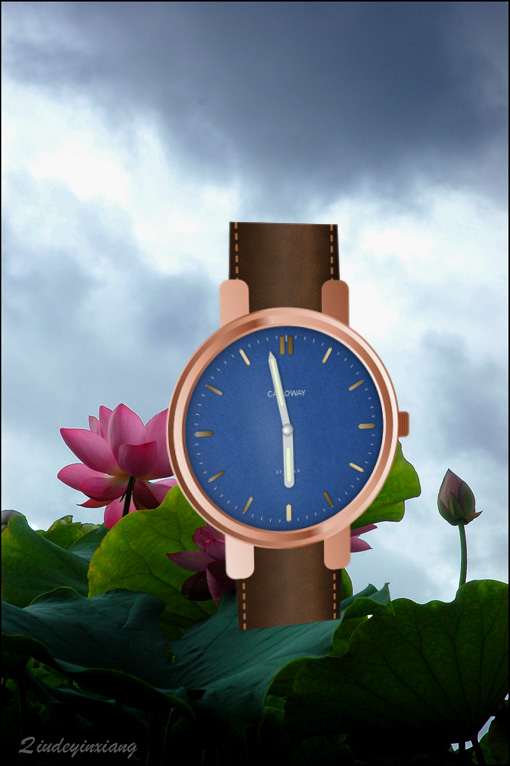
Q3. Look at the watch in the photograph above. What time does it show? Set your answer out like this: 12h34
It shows 5h58
